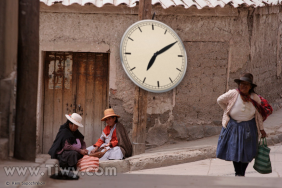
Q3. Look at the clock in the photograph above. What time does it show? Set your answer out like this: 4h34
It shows 7h10
